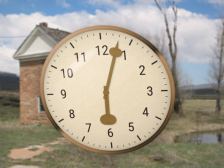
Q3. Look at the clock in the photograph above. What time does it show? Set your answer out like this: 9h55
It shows 6h03
